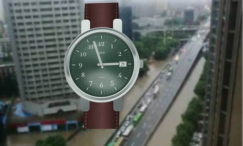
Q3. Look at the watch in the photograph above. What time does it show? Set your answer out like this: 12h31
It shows 2h57
